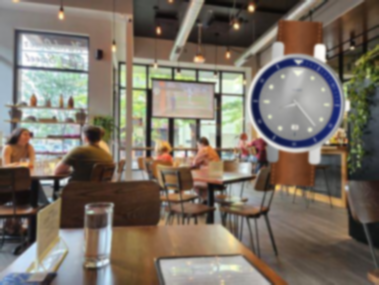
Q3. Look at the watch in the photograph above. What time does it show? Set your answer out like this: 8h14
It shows 8h23
